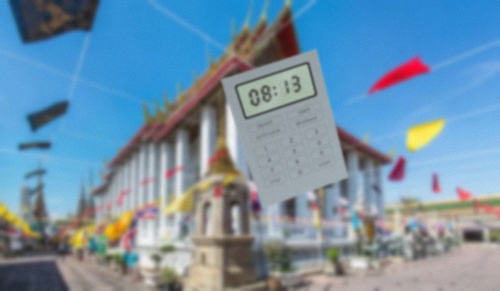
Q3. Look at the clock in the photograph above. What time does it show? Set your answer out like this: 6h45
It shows 8h13
